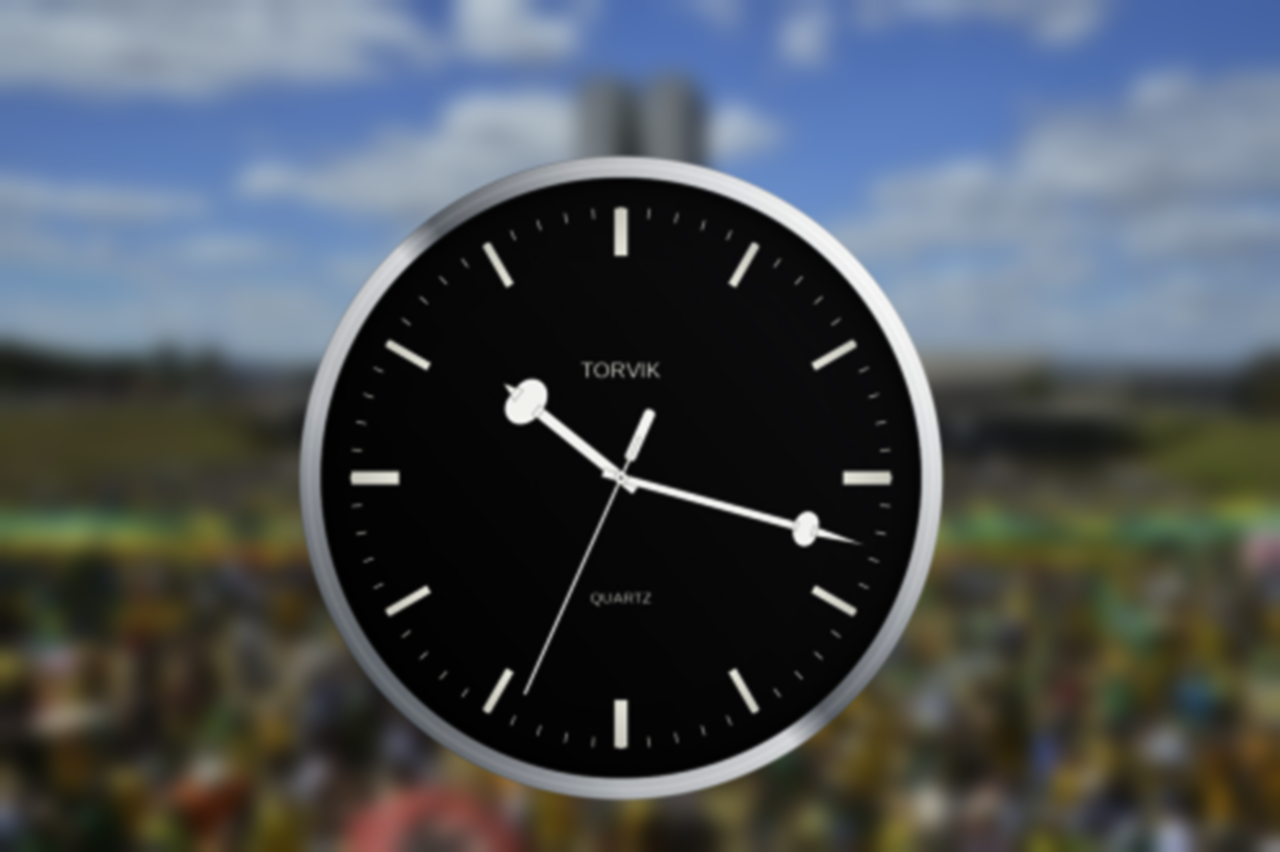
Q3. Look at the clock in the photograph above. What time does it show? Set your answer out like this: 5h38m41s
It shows 10h17m34s
